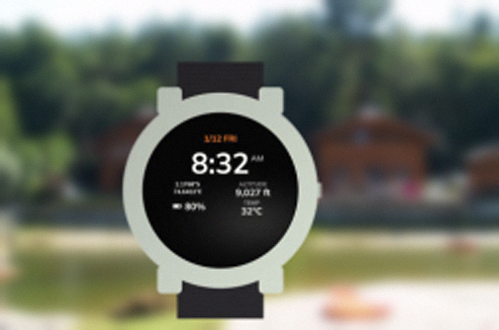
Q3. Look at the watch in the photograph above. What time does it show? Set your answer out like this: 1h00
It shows 8h32
